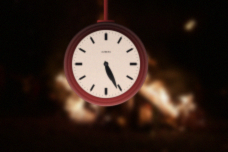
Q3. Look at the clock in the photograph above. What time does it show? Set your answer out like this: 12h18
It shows 5h26
